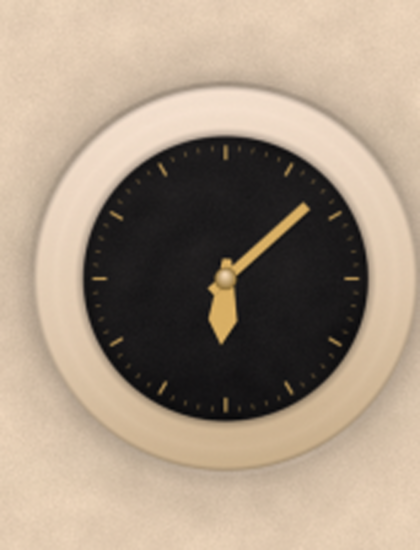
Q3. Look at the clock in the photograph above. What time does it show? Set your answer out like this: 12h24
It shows 6h08
